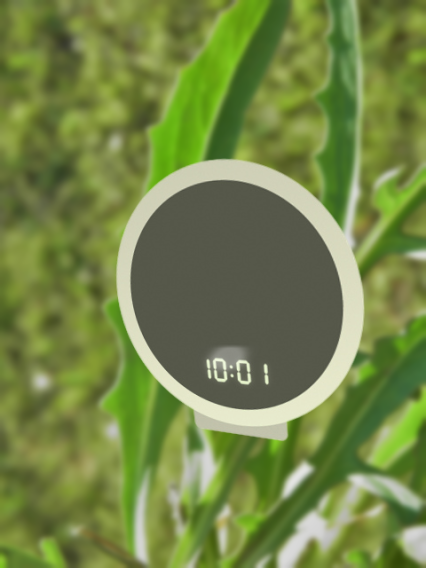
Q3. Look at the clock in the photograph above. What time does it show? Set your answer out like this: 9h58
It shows 10h01
